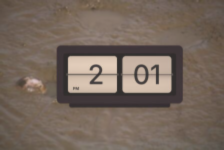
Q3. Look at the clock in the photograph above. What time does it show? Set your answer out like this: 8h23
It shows 2h01
